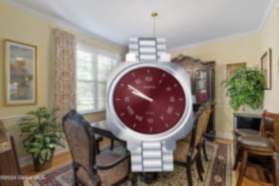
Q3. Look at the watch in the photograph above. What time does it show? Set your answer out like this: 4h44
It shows 9h51
